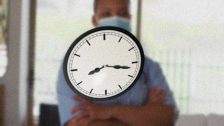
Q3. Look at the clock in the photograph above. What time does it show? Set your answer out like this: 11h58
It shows 8h17
